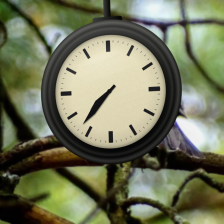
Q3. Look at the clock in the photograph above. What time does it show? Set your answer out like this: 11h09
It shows 7h37
